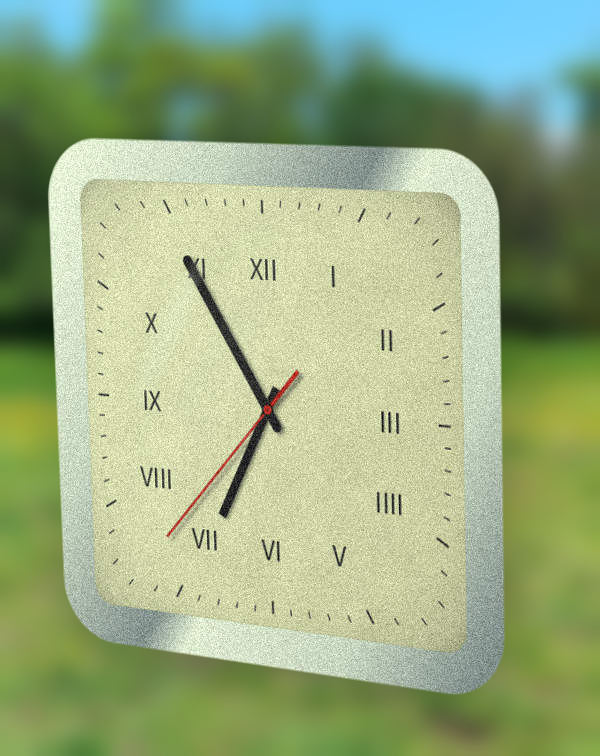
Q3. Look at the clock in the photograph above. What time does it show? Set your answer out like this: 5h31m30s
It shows 6h54m37s
